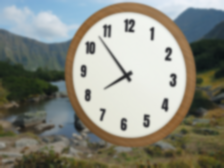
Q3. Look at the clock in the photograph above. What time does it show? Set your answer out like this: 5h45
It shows 7h53
